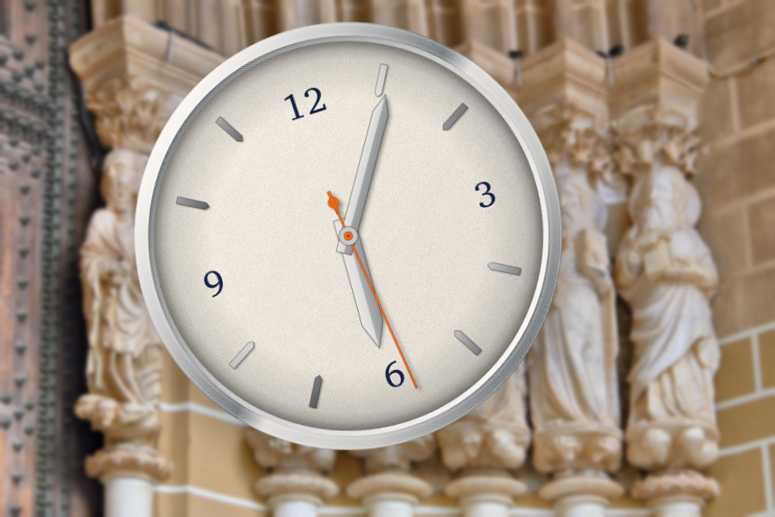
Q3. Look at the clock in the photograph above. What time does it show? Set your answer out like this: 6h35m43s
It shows 6h05m29s
